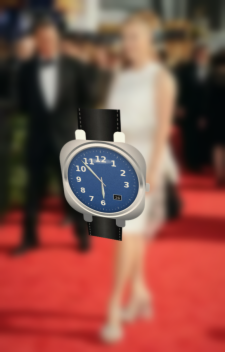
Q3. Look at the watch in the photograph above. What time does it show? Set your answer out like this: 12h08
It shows 5h53
